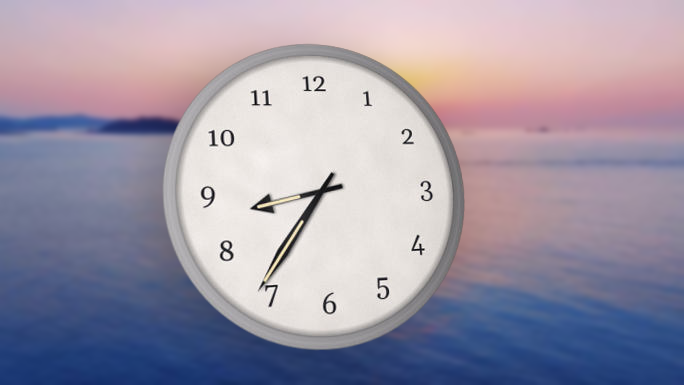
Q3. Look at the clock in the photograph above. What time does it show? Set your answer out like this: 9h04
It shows 8h36
